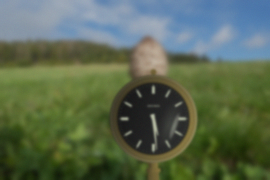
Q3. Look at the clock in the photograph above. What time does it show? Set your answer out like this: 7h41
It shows 5h29
